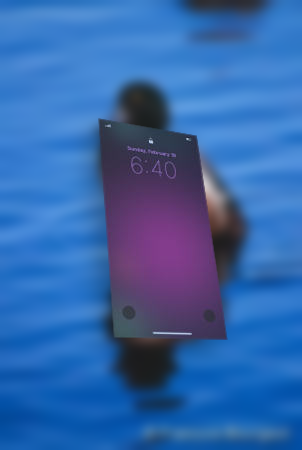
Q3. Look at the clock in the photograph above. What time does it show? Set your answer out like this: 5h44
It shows 6h40
